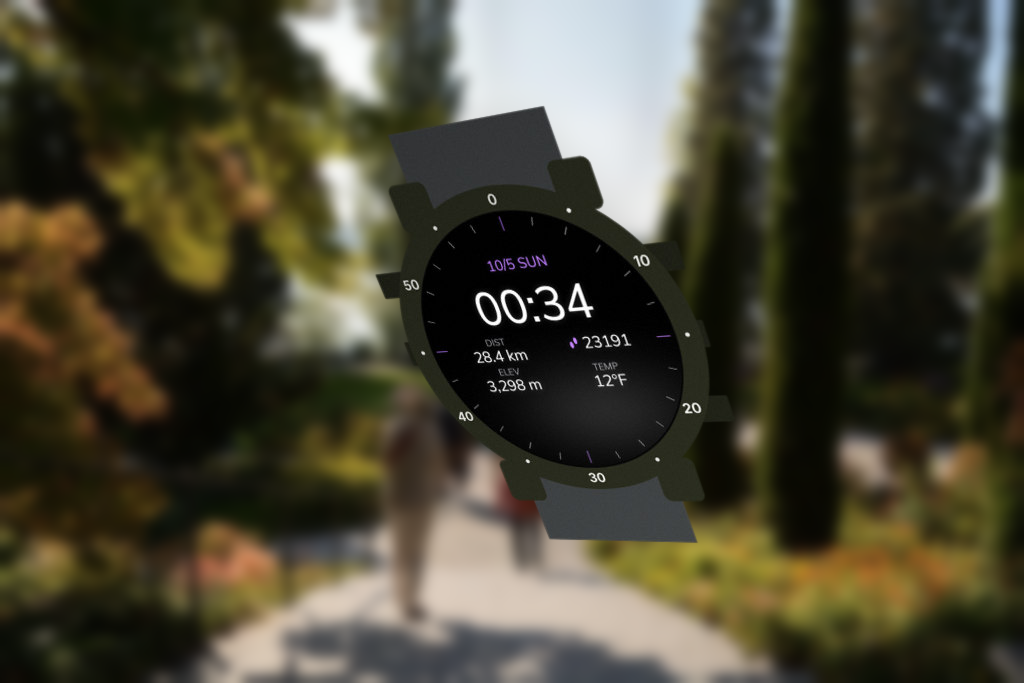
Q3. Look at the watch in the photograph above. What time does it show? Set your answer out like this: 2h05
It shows 0h34
